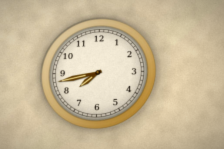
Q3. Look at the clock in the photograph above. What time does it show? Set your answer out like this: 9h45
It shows 7h43
